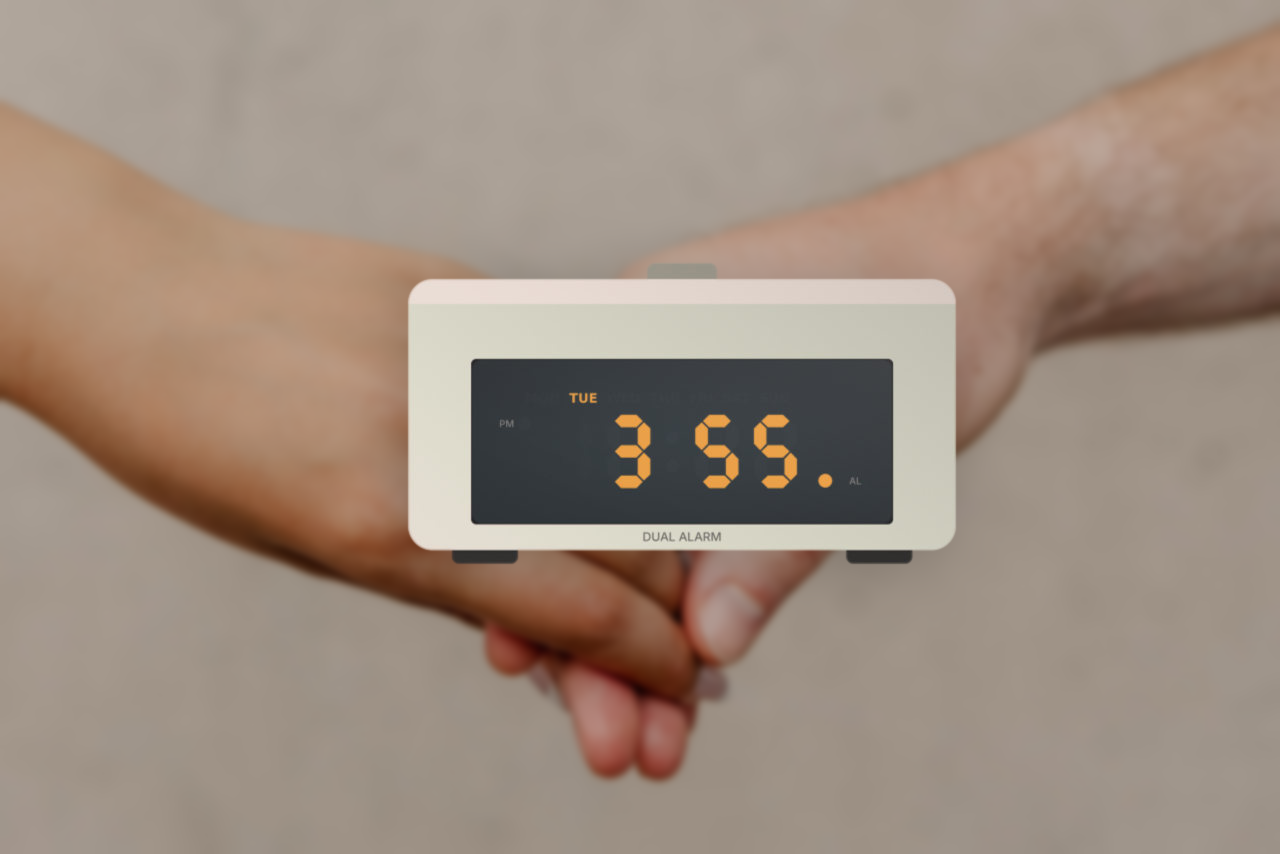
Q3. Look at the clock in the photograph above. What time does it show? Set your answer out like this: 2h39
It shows 3h55
